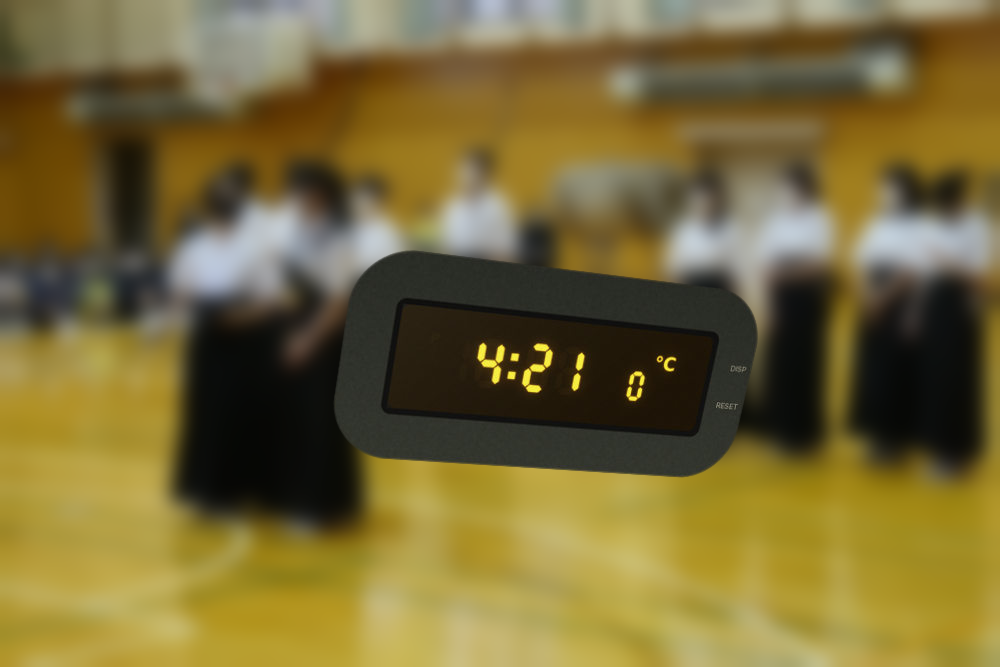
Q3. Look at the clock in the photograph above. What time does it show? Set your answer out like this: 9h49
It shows 4h21
